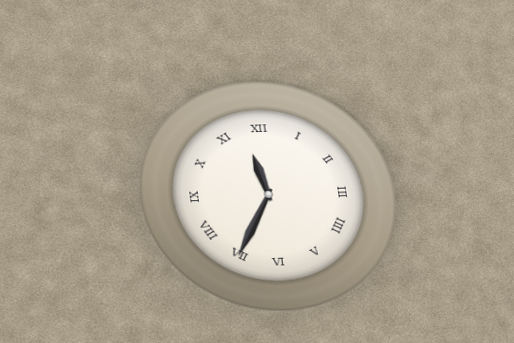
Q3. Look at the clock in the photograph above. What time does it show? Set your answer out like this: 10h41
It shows 11h35
